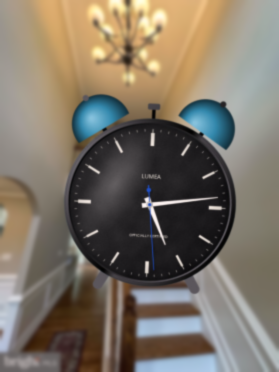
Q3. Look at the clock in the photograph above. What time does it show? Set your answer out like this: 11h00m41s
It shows 5h13m29s
